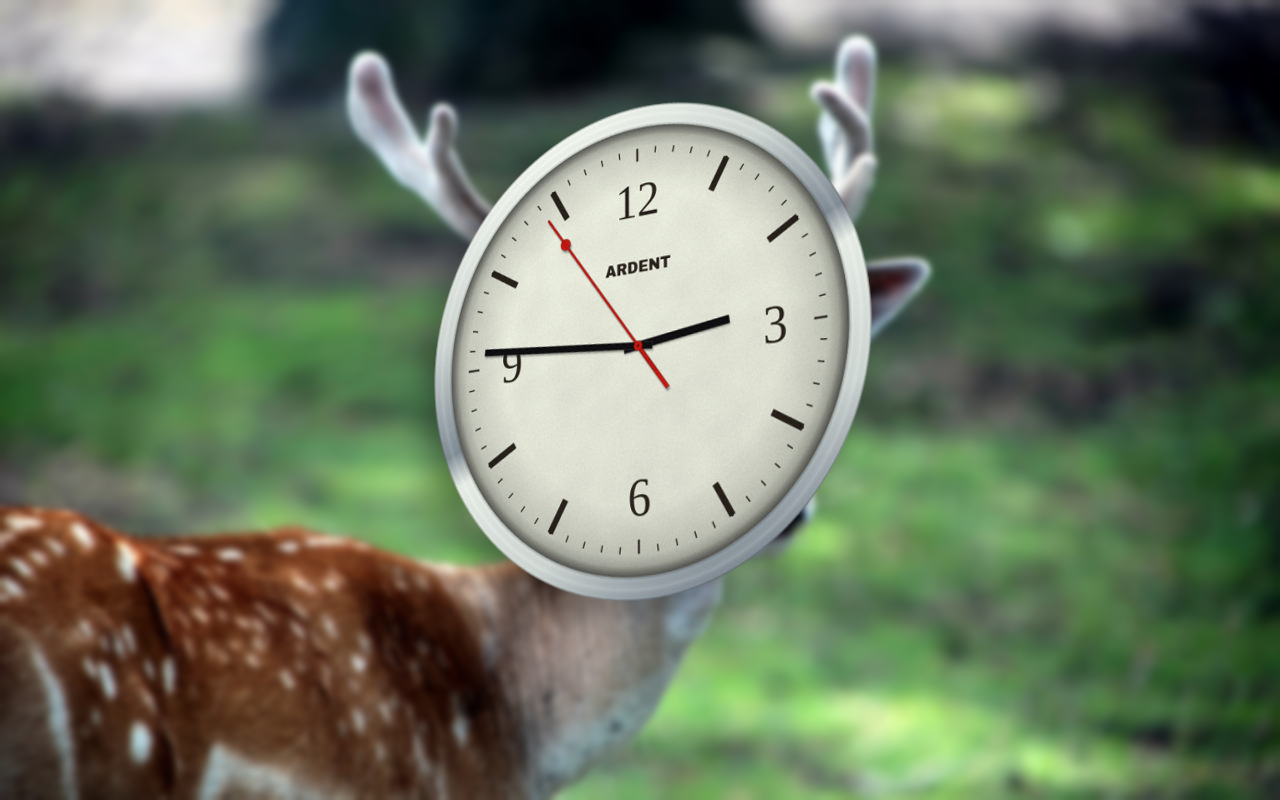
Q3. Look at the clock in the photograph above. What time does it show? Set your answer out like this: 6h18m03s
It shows 2h45m54s
